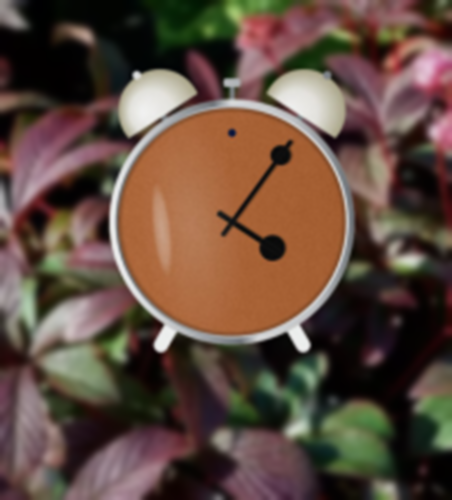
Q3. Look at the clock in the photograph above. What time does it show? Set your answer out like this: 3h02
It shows 4h06
